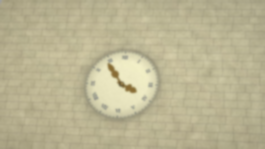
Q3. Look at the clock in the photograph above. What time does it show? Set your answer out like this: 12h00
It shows 3h54
